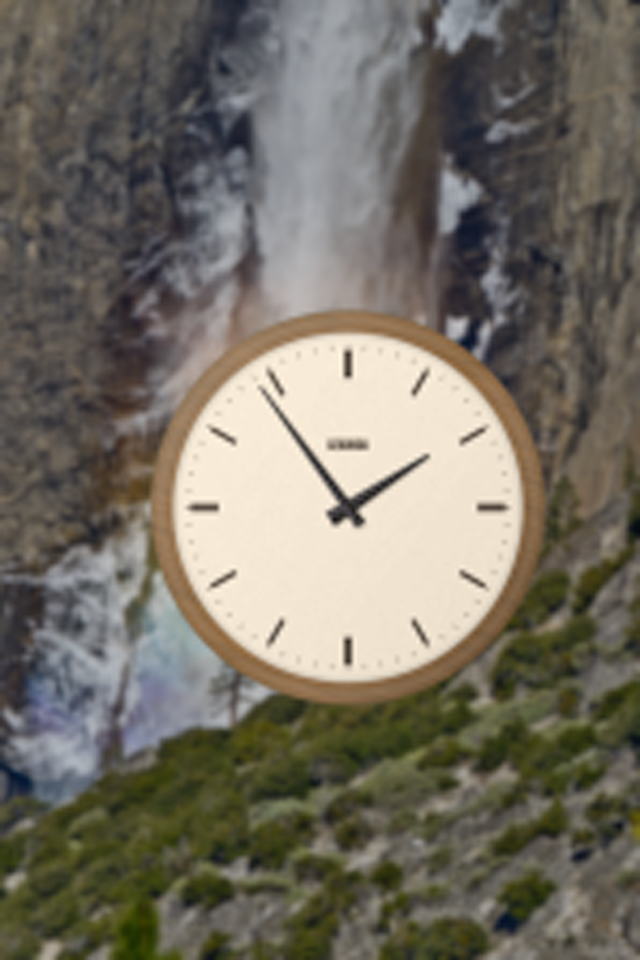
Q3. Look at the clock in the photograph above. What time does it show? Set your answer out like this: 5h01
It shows 1h54
